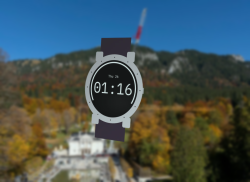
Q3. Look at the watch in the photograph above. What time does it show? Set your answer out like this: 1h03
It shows 1h16
